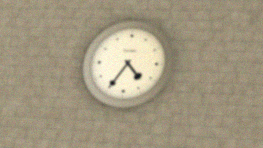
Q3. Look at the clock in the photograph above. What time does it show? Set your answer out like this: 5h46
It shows 4h35
